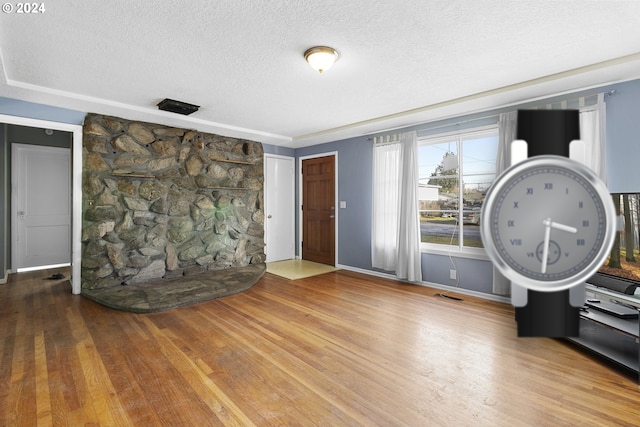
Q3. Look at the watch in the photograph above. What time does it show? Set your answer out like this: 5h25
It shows 3h31
